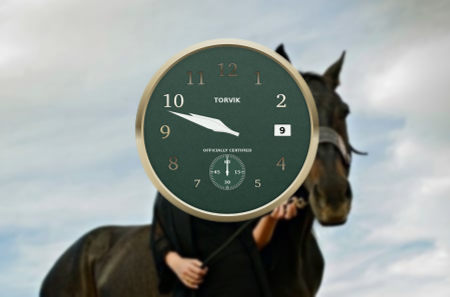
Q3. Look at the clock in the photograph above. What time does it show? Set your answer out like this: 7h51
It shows 9h48
